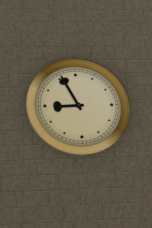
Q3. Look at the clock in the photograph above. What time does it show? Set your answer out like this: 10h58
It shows 8h56
